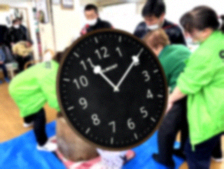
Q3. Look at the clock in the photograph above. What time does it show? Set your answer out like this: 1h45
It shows 11h10
